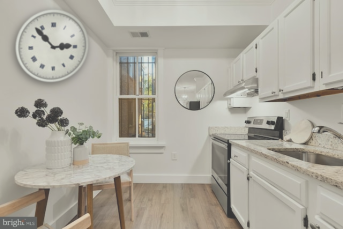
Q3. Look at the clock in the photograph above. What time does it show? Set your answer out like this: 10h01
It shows 2h53
